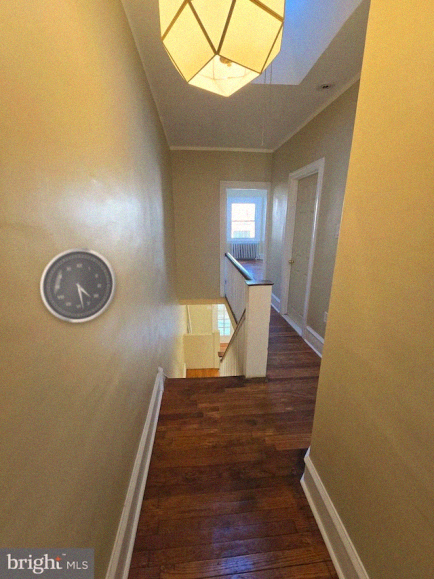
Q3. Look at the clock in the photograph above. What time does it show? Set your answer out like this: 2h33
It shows 4h28
